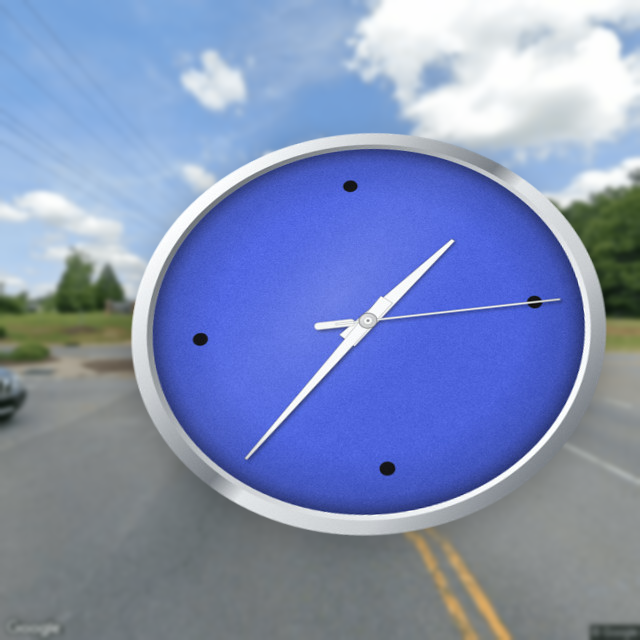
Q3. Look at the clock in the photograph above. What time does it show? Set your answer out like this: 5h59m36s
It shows 1h37m15s
